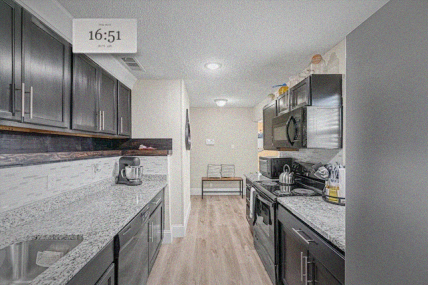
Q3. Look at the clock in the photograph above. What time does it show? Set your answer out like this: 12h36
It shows 16h51
